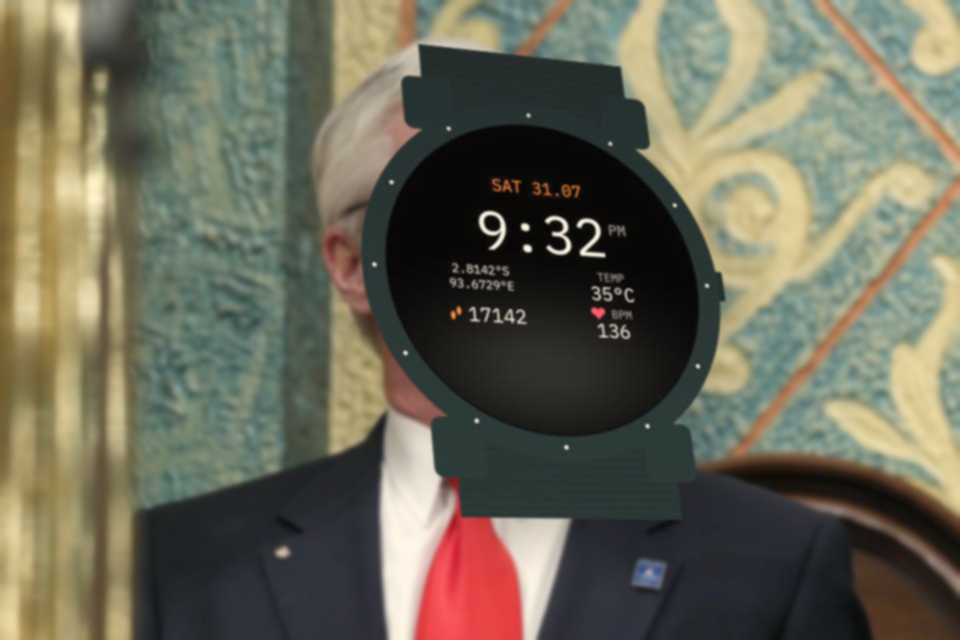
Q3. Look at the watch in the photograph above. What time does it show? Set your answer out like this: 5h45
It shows 9h32
